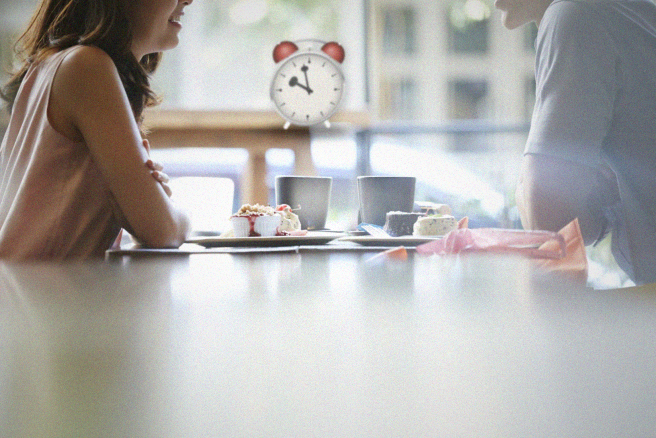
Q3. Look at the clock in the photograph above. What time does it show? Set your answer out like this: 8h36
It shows 9h58
